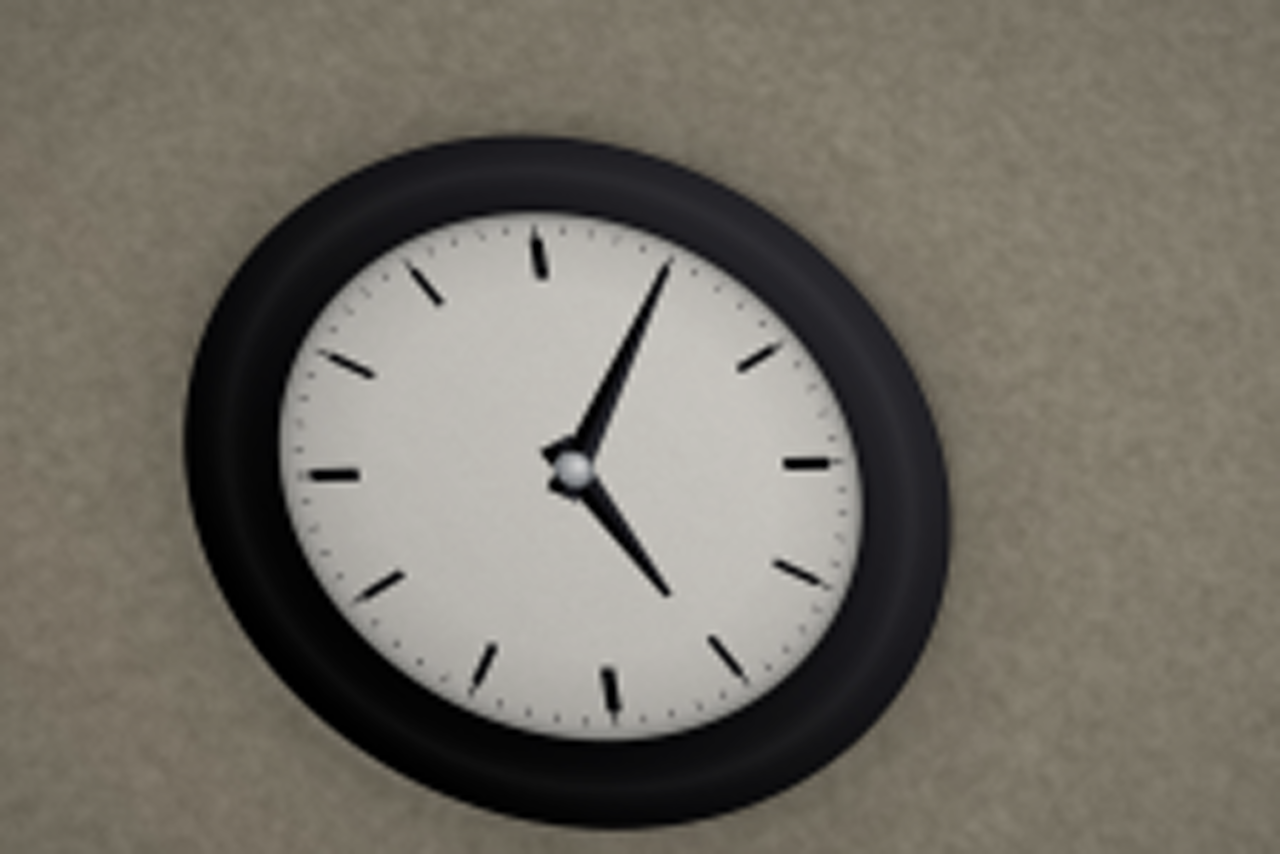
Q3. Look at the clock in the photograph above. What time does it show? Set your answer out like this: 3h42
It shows 5h05
